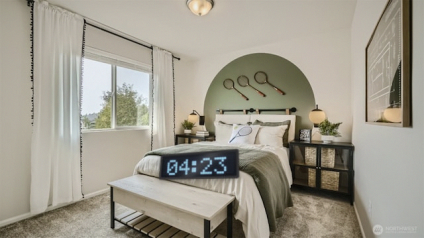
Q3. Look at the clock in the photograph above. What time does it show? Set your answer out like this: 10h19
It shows 4h23
